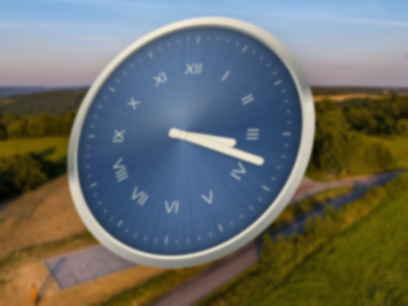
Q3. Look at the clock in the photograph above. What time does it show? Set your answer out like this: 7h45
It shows 3h18
